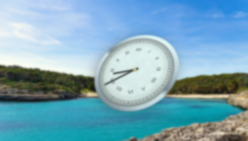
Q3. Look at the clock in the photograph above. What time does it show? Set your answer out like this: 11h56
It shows 8h40
